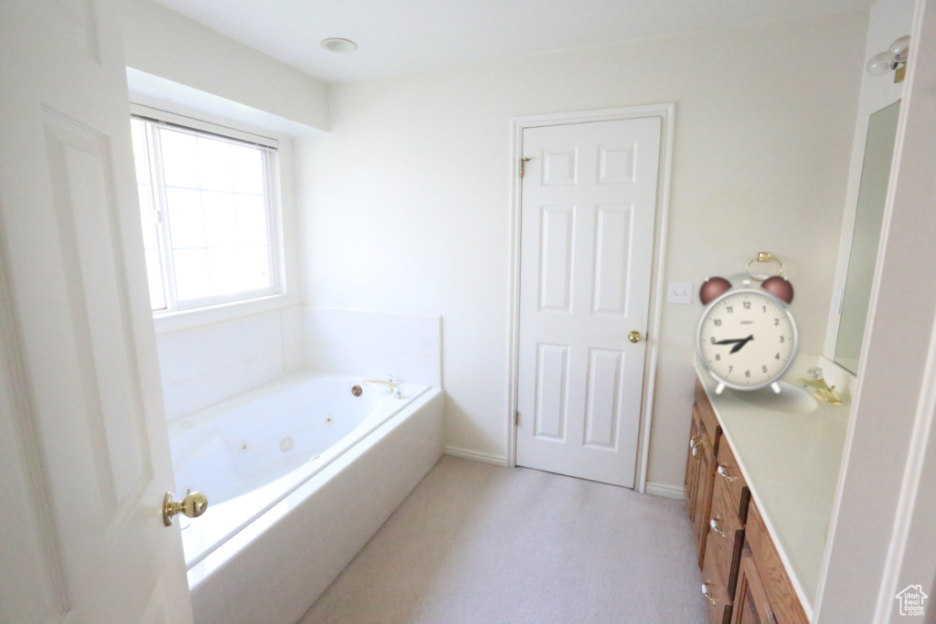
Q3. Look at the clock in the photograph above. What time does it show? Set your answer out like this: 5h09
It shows 7h44
